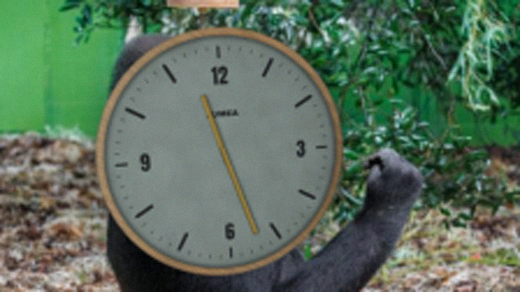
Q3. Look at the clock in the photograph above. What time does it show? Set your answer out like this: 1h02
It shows 11h27
